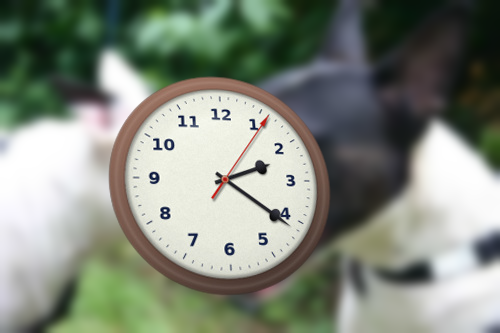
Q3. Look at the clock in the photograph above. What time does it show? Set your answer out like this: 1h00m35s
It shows 2h21m06s
